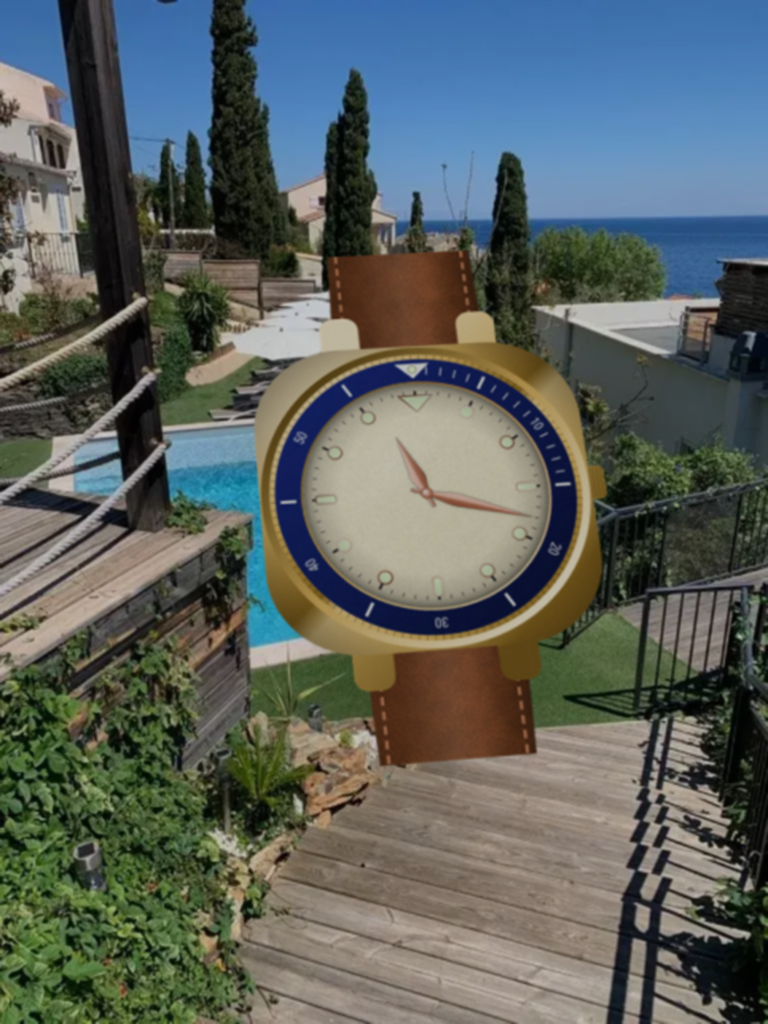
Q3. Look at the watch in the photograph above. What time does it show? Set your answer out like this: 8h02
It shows 11h18
